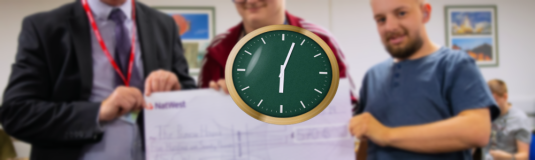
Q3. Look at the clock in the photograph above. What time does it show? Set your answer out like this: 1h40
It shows 6h03
